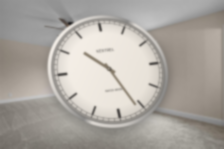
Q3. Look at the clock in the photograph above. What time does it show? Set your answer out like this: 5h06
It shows 10h26
